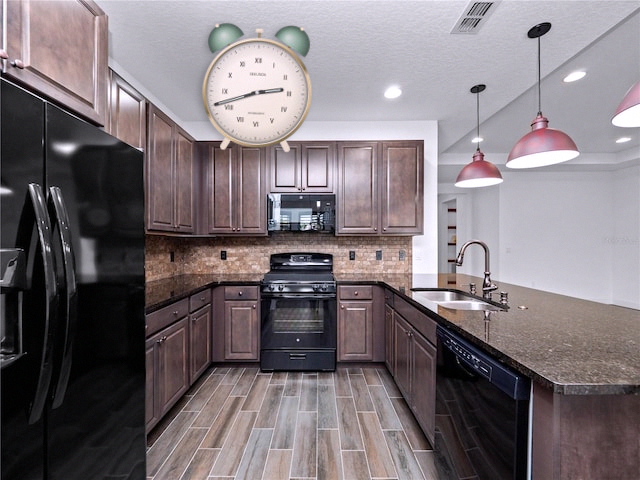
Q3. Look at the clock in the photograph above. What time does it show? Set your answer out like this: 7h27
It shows 2h42
